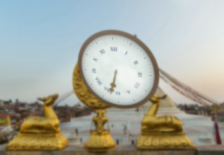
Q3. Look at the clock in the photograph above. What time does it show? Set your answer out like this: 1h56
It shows 6h33
